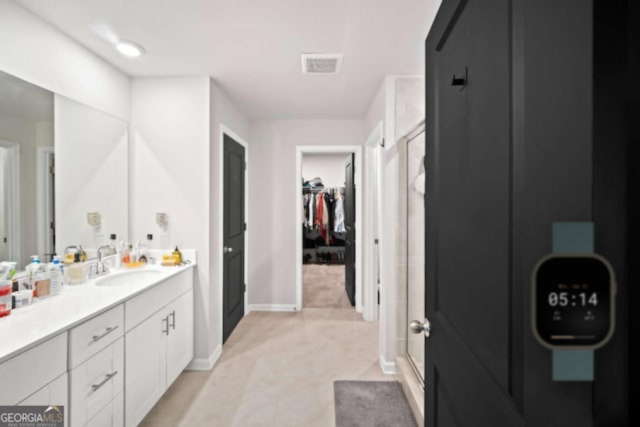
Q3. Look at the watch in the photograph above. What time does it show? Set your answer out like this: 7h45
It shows 5h14
